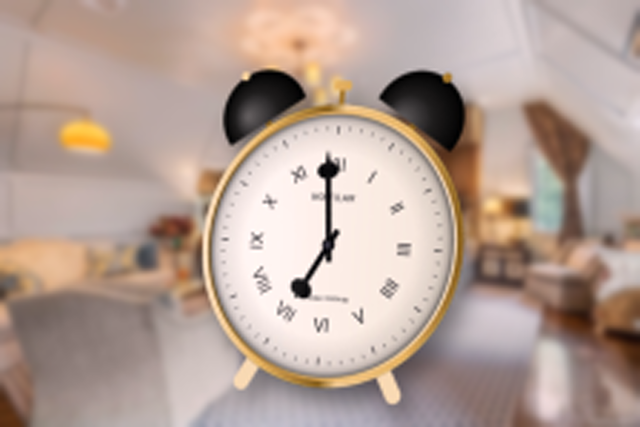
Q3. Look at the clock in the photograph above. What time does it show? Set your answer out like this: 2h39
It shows 6h59
